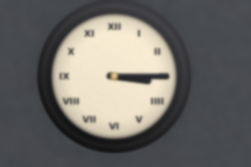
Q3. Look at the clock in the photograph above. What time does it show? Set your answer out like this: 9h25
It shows 3h15
